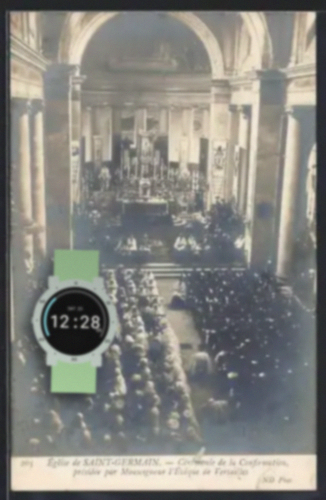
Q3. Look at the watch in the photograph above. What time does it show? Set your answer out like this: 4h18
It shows 12h28
